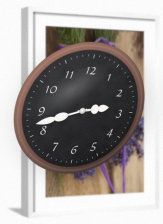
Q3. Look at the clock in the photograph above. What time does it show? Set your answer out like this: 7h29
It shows 2h42
